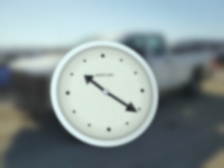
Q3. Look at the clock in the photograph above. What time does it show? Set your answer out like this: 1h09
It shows 10h21
